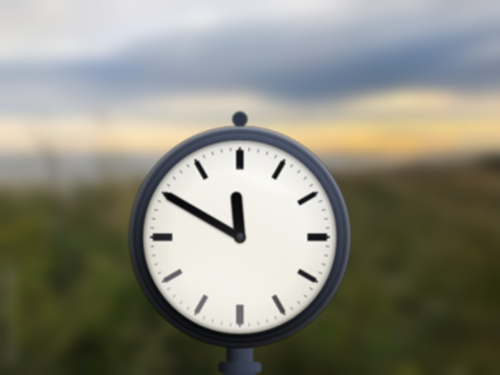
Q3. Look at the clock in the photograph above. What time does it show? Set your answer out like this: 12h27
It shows 11h50
